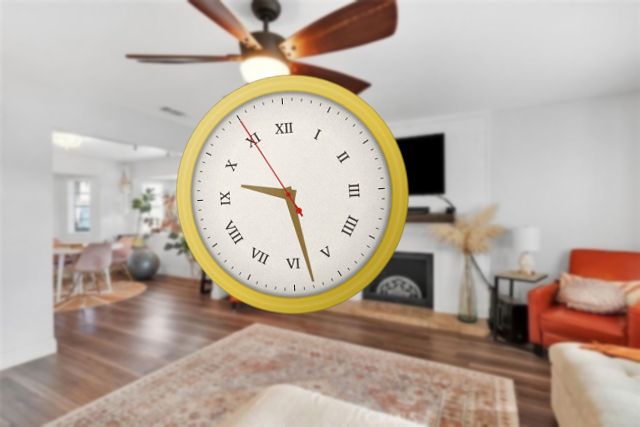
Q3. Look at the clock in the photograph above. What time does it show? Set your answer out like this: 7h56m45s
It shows 9h27m55s
